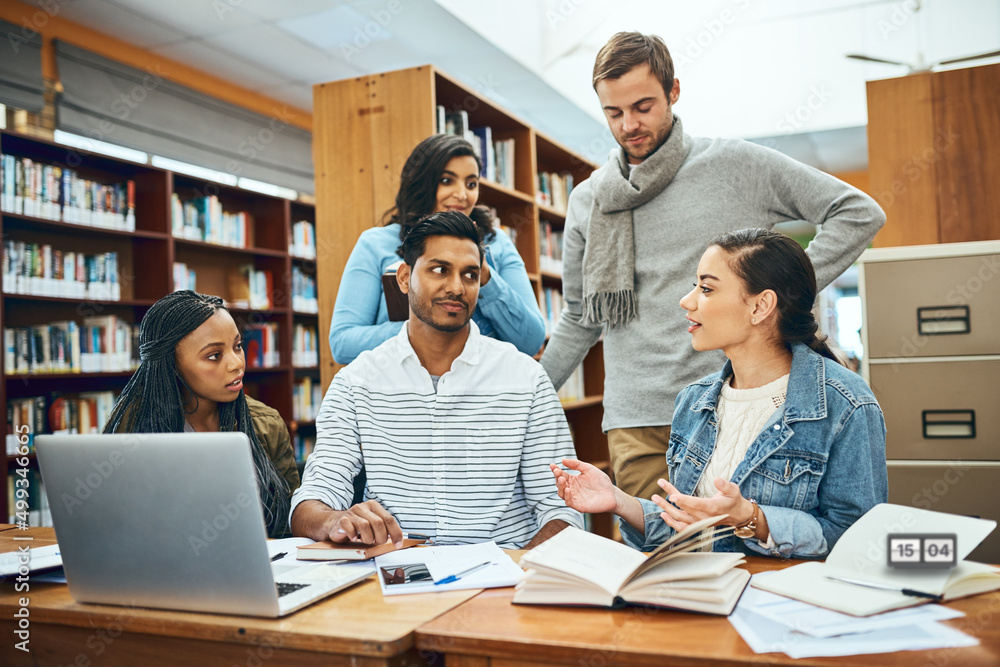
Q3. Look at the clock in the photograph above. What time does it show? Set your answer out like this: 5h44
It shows 15h04
